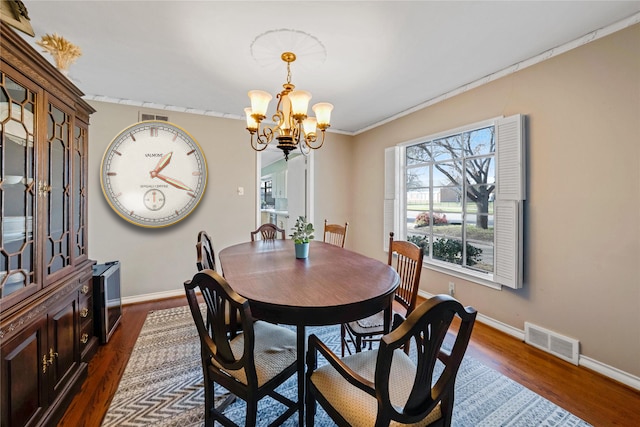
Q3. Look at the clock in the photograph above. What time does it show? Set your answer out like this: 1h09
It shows 1h19
